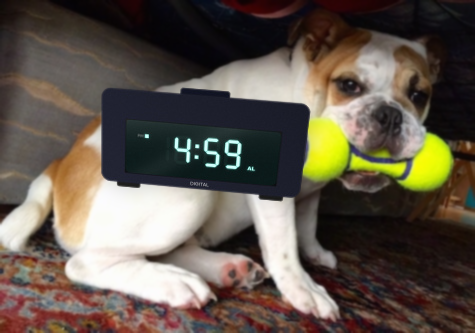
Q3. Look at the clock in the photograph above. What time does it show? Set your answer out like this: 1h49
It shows 4h59
